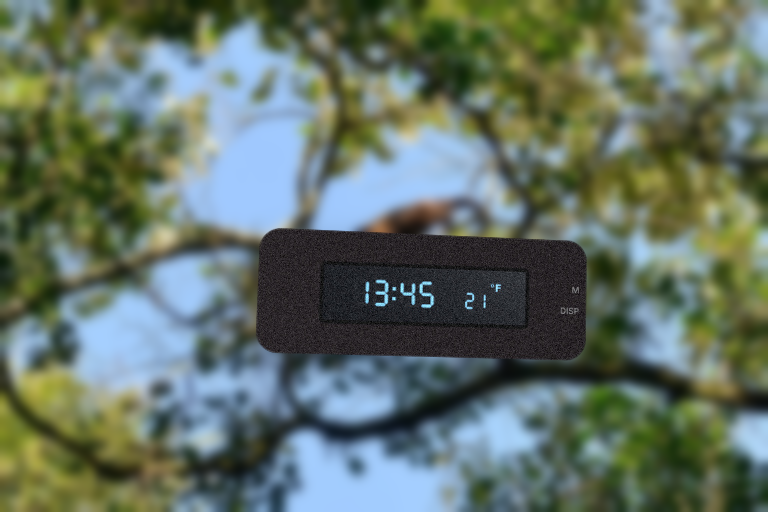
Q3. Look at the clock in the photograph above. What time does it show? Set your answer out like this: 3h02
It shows 13h45
